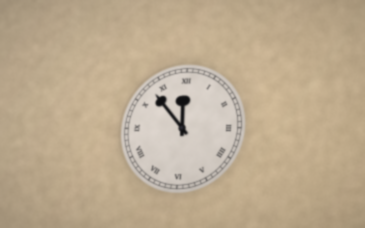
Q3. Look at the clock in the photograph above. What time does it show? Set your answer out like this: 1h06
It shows 11h53
